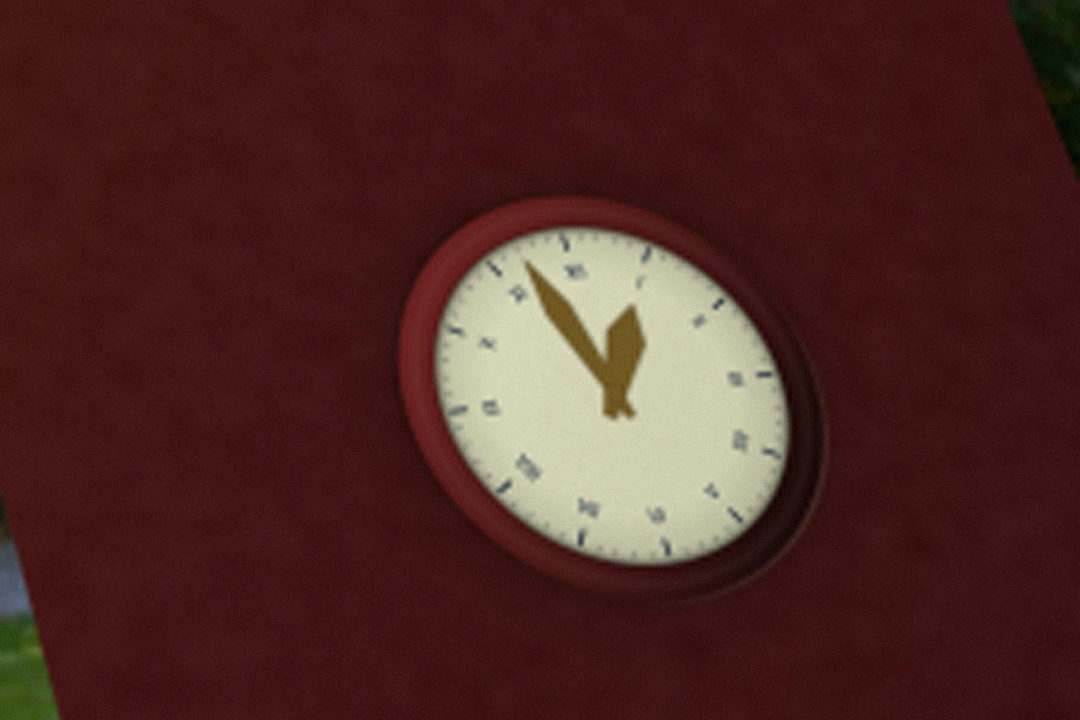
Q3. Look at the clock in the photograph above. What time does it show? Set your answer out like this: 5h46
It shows 12h57
